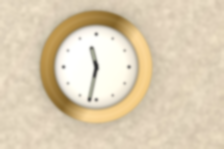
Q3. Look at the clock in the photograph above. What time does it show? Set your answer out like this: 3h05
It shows 11h32
